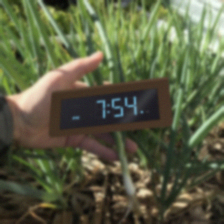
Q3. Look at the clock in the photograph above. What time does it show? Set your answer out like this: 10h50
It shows 7h54
